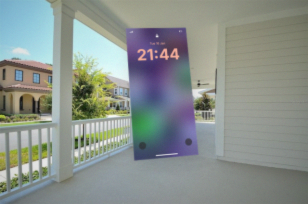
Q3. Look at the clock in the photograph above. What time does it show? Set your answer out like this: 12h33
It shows 21h44
